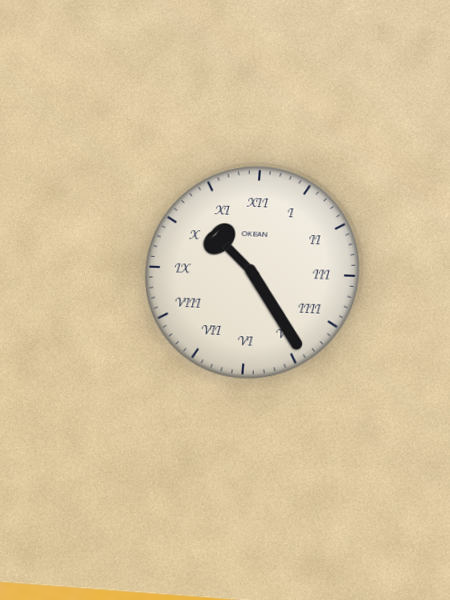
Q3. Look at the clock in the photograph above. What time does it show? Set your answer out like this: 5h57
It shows 10h24
